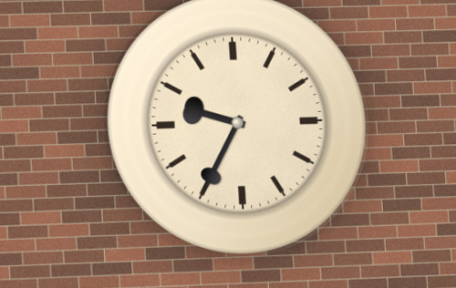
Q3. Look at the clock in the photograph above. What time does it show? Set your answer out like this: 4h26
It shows 9h35
